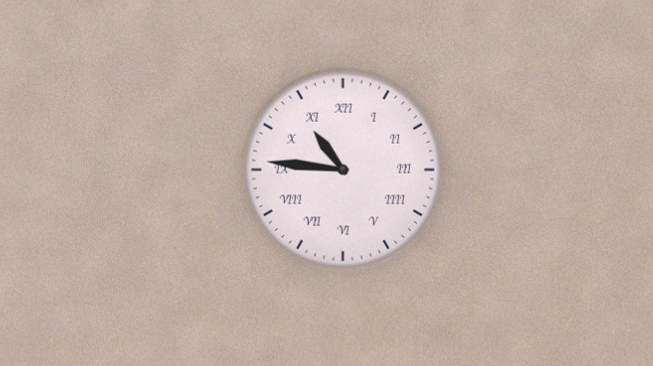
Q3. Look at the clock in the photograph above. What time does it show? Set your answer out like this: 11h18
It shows 10h46
